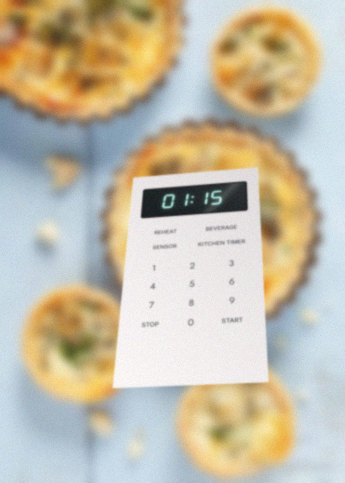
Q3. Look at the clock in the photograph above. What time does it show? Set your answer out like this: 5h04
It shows 1h15
